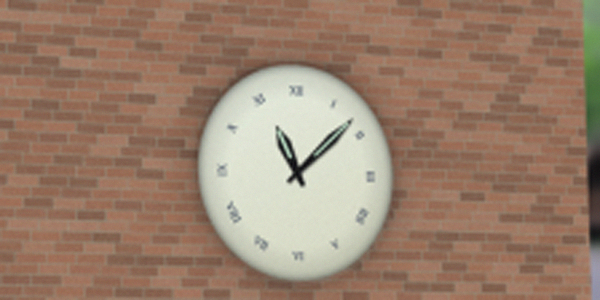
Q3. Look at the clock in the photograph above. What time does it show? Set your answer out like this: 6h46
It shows 11h08
